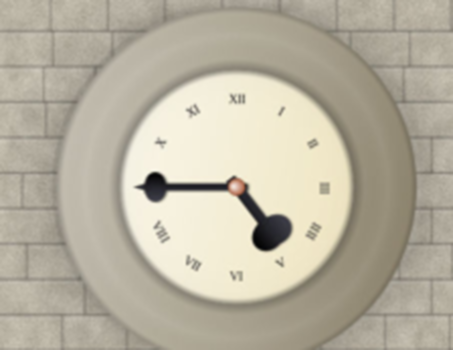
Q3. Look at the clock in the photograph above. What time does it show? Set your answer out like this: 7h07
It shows 4h45
